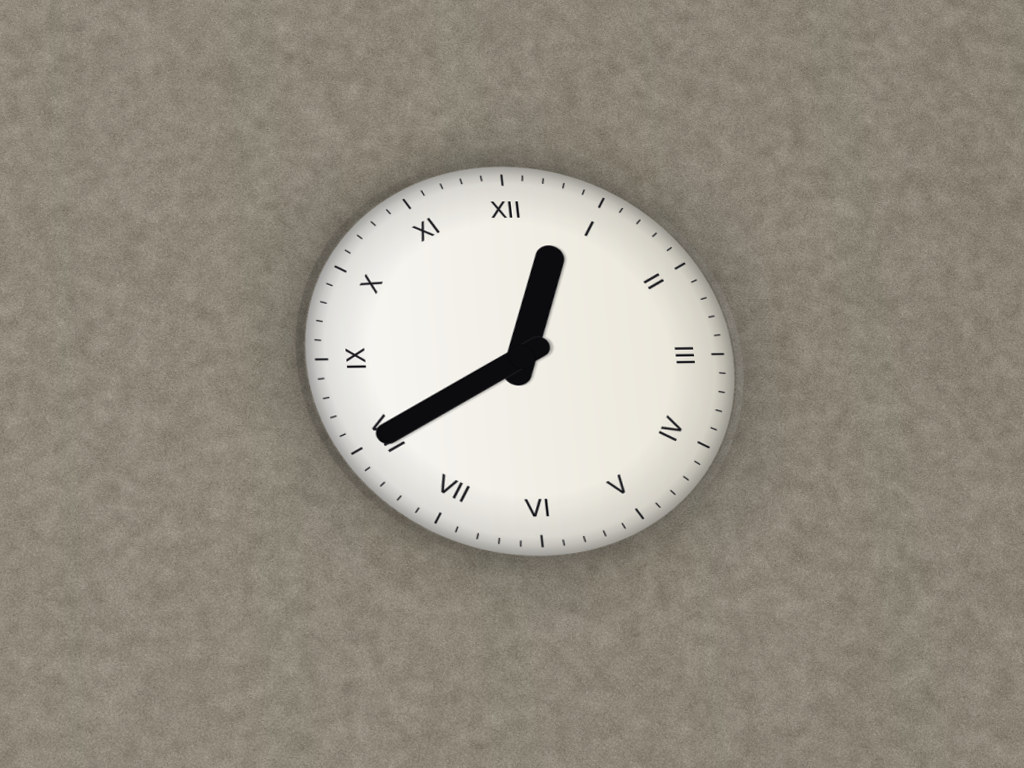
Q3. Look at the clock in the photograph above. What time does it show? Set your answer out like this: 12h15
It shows 12h40
